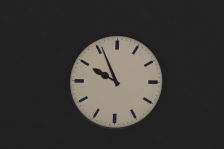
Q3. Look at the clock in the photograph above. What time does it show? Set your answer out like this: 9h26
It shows 9h56
